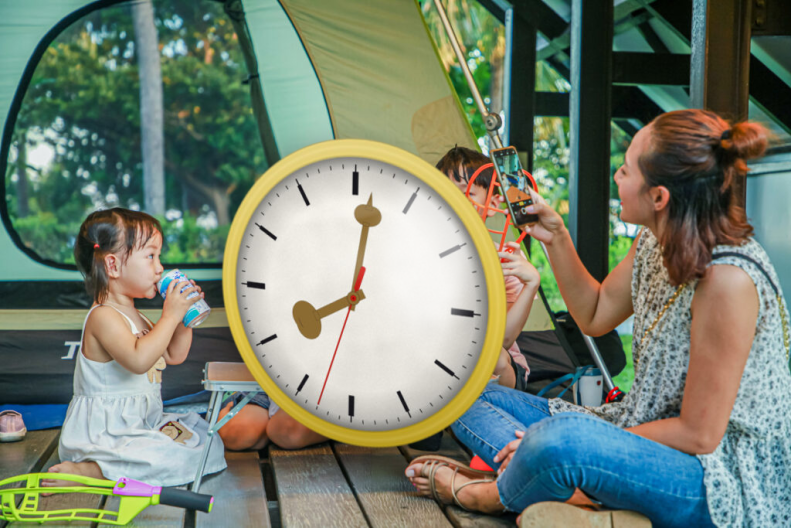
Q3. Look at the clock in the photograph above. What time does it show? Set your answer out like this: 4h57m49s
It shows 8h01m33s
